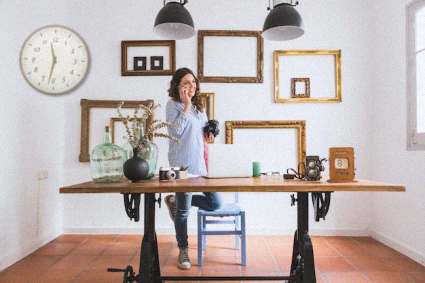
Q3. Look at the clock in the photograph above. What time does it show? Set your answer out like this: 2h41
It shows 11h32
